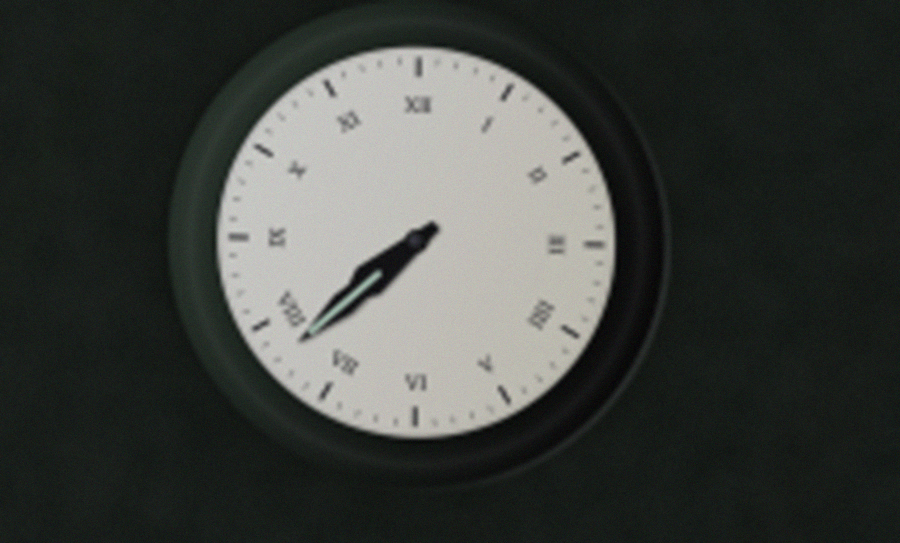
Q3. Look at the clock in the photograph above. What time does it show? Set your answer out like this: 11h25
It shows 7h38
